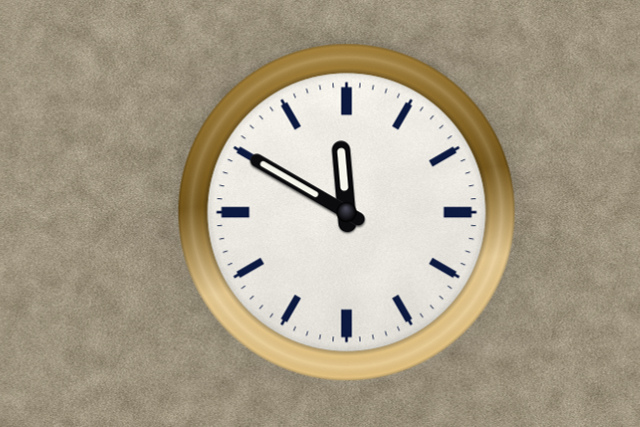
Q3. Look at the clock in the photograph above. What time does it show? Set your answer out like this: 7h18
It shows 11h50
